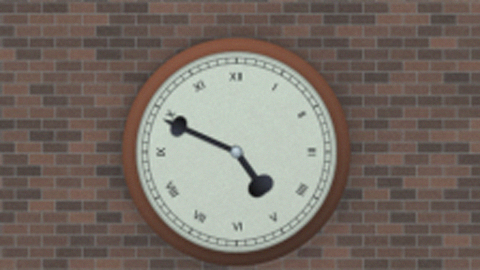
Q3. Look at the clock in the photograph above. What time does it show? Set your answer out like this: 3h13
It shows 4h49
